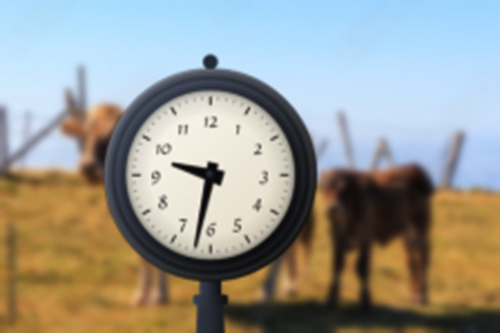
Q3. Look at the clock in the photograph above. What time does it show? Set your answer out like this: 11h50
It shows 9h32
